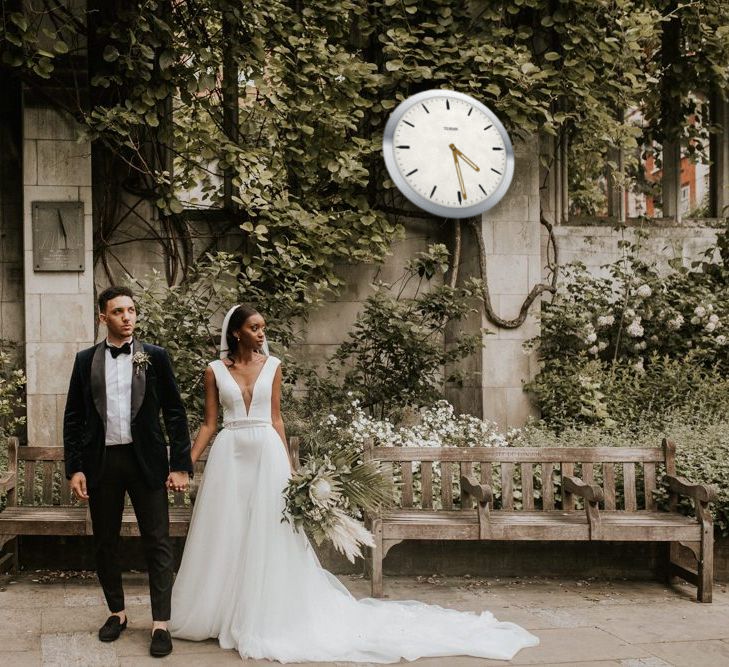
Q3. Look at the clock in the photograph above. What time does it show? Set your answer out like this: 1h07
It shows 4h29
